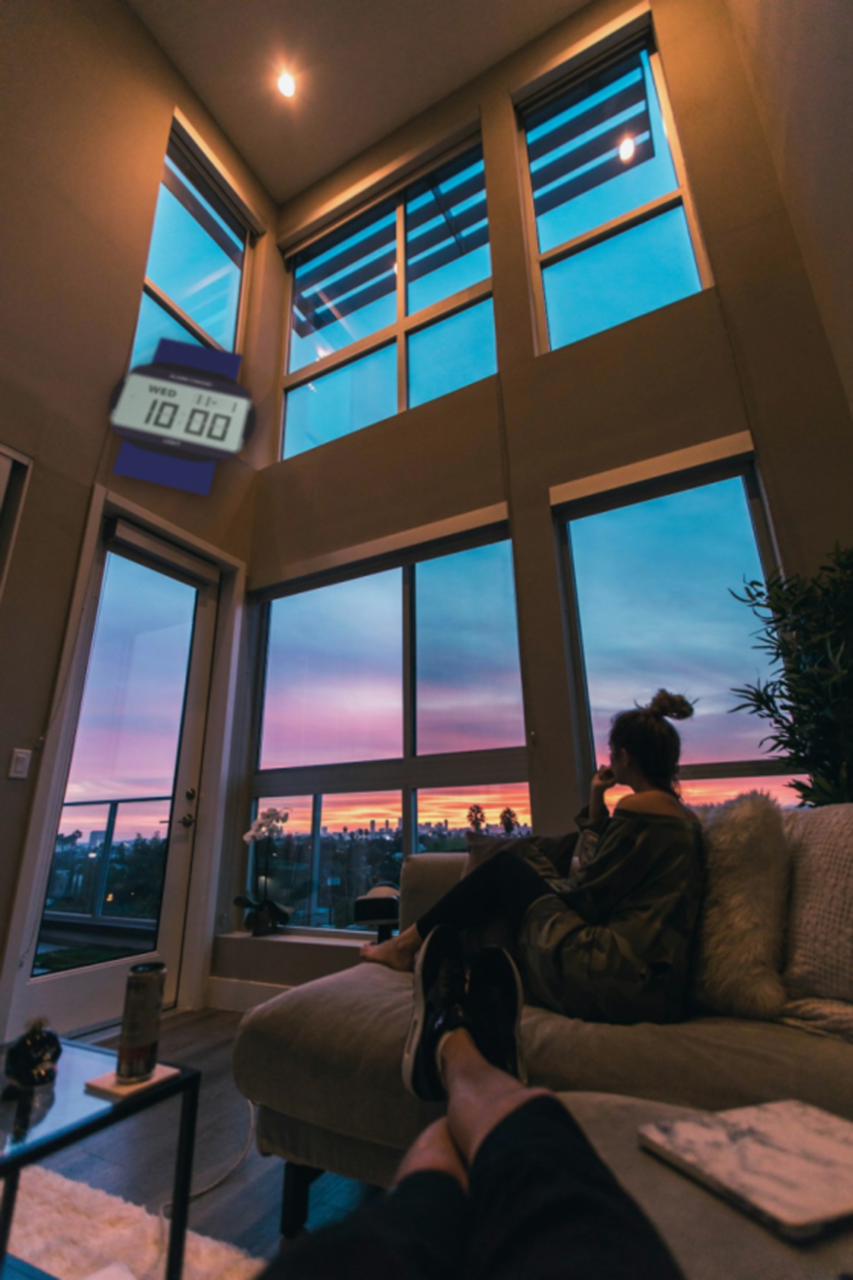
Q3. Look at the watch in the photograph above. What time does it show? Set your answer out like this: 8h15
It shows 10h00
